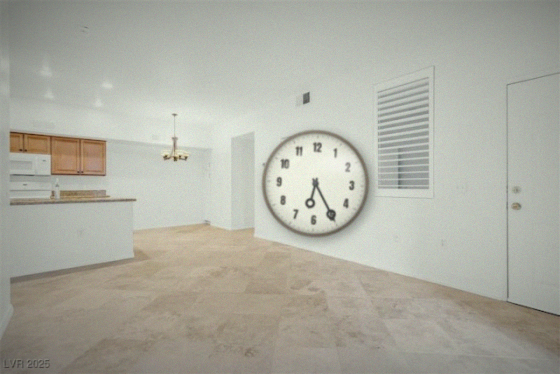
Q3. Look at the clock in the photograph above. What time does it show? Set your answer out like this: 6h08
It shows 6h25
